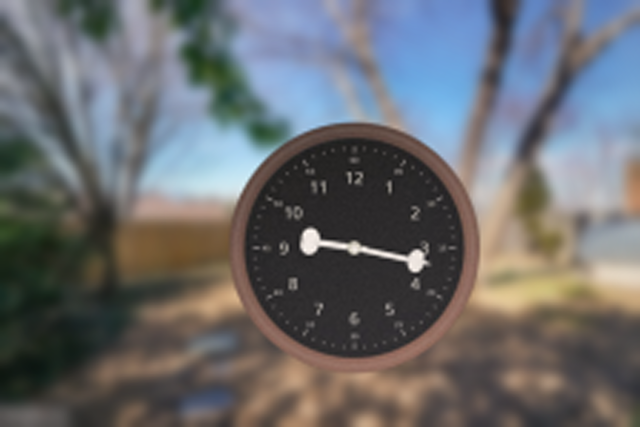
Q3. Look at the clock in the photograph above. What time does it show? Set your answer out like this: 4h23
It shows 9h17
